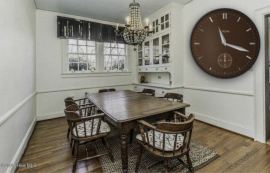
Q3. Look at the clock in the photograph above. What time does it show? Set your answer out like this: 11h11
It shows 11h18
